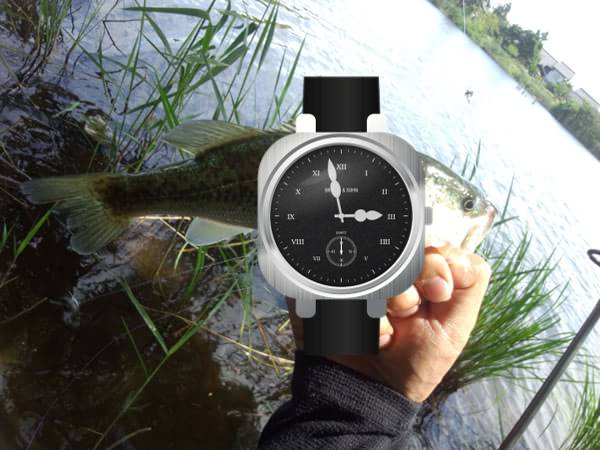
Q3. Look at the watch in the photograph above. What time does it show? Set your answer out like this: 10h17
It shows 2h58
